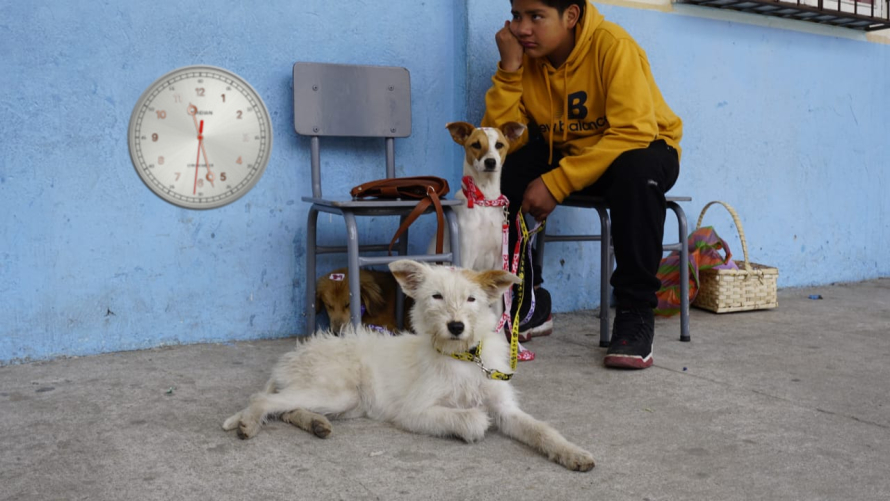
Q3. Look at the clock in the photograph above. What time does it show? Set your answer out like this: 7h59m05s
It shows 11h27m31s
